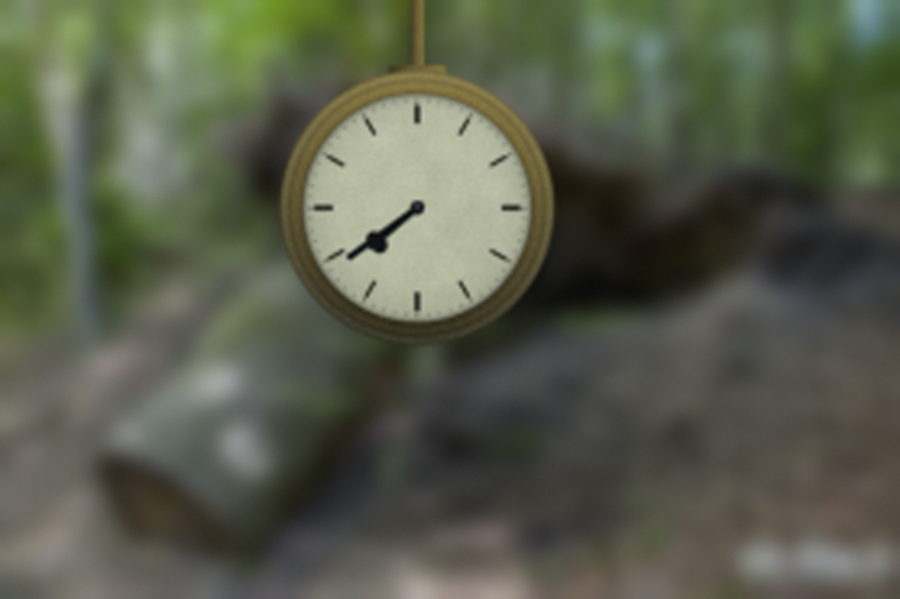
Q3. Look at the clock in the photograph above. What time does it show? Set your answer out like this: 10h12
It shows 7h39
